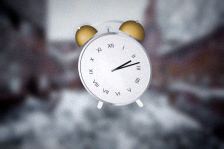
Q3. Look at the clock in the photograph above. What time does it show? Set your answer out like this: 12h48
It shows 2h13
